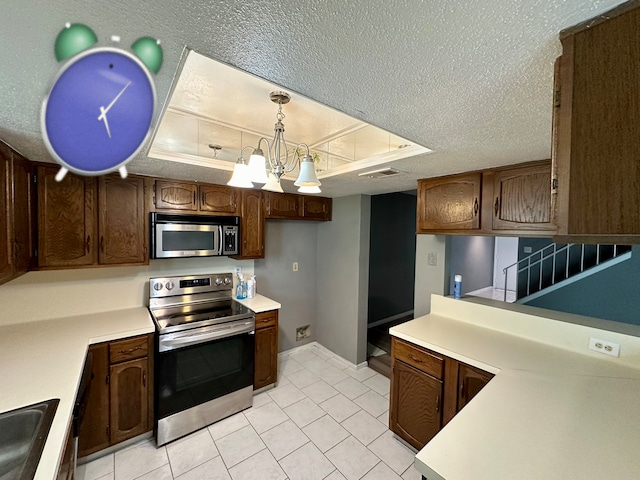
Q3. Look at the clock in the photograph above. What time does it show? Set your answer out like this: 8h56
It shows 5h06
